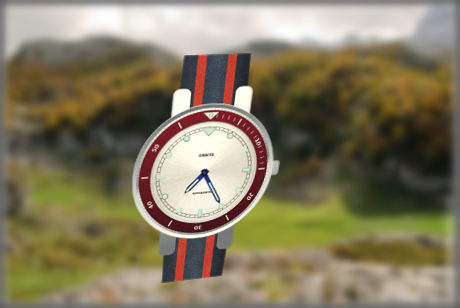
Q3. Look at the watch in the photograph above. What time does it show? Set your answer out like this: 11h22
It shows 7h25
